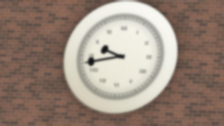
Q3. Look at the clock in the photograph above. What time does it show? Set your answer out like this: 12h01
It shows 9h43
